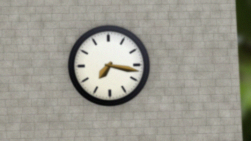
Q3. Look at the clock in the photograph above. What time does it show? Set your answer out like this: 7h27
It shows 7h17
